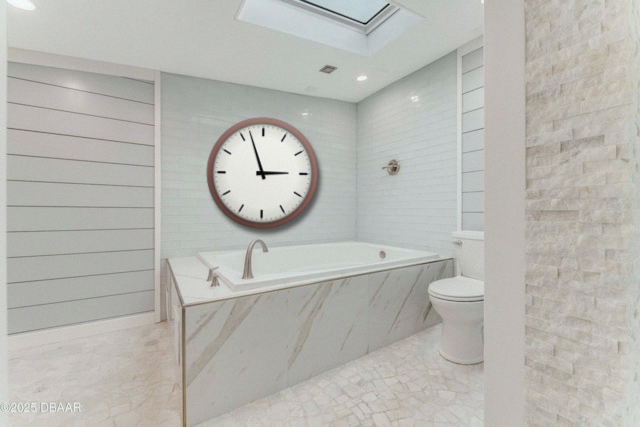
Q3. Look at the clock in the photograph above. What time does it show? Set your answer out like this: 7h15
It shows 2h57
